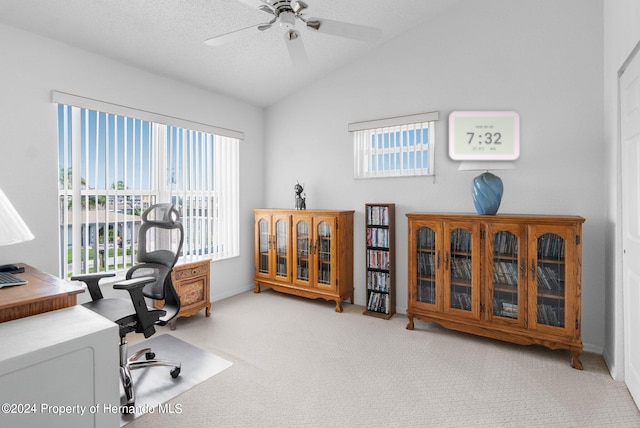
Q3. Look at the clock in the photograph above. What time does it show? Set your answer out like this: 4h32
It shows 7h32
